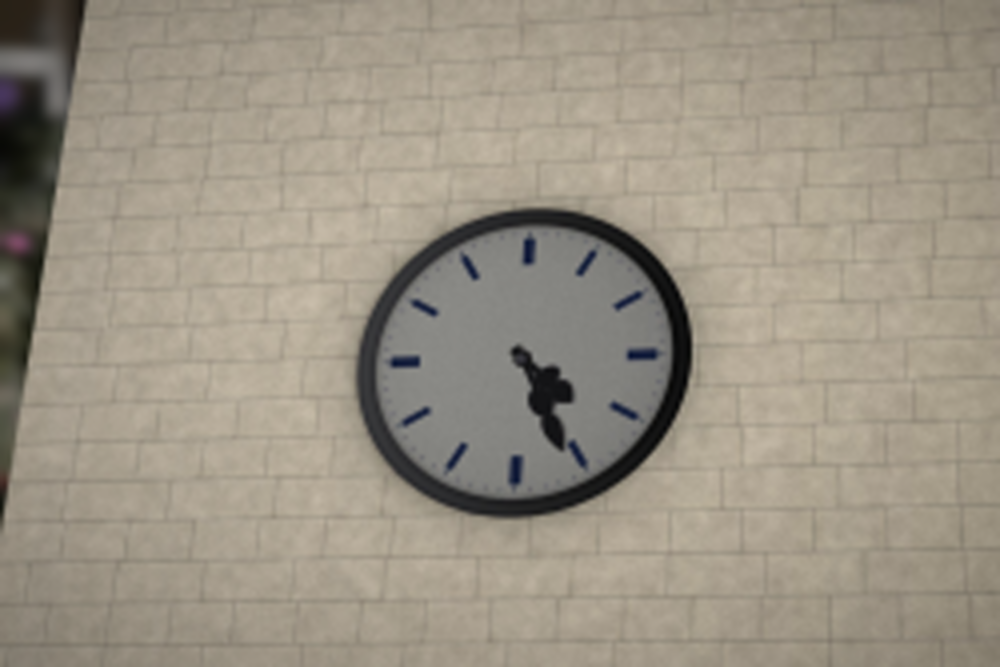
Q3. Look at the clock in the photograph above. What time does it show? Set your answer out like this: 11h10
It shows 4h26
